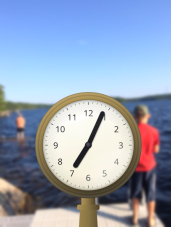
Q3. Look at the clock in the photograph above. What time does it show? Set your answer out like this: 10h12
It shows 7h04
